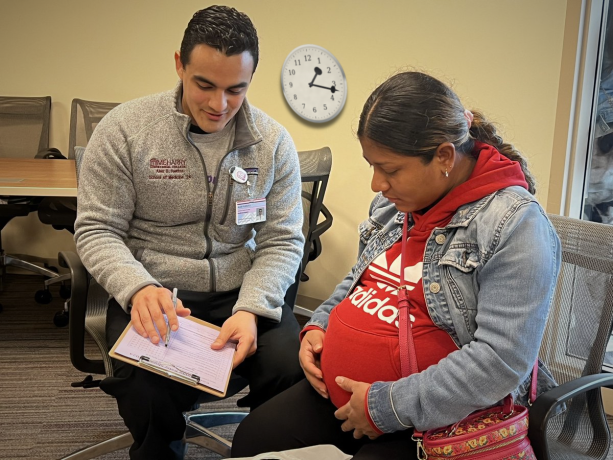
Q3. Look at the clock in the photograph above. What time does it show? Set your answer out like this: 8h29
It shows 1h17
